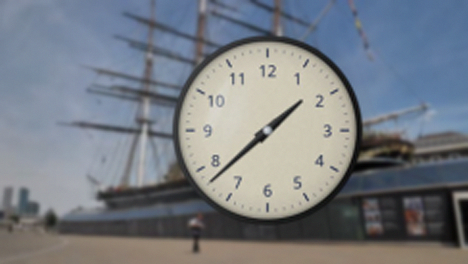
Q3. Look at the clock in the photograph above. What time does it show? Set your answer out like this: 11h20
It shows 1h38
